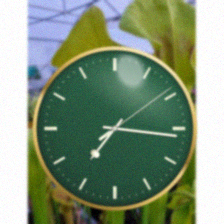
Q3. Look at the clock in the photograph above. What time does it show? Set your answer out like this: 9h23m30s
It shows 7h16m09s
